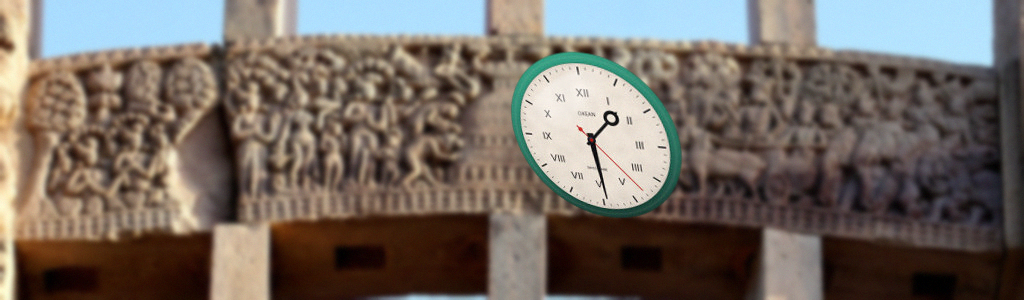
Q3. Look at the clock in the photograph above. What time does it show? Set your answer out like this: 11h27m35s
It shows 1h29m23s
